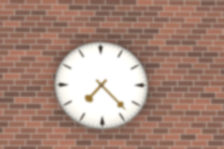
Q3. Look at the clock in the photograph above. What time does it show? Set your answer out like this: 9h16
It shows 7h23
